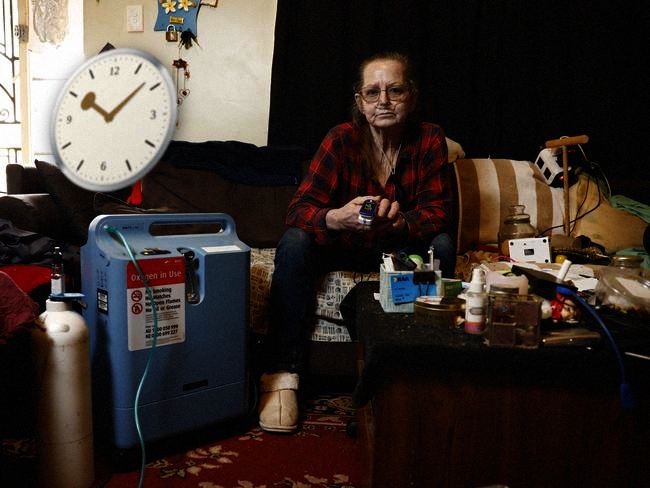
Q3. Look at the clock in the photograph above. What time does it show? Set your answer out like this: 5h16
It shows 10h08
